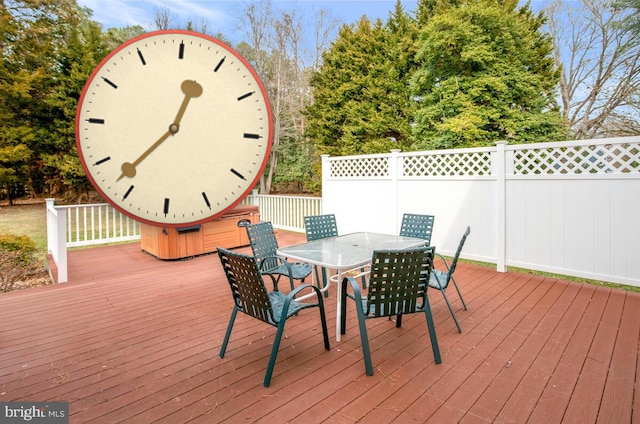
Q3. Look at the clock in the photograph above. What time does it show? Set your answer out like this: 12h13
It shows 12h37
